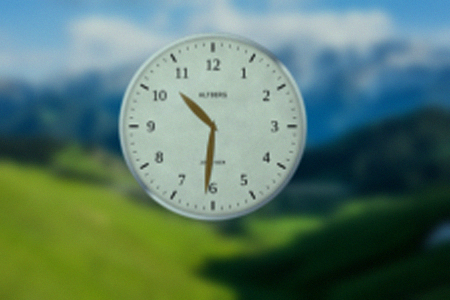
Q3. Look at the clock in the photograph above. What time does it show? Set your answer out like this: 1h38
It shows 10h31
